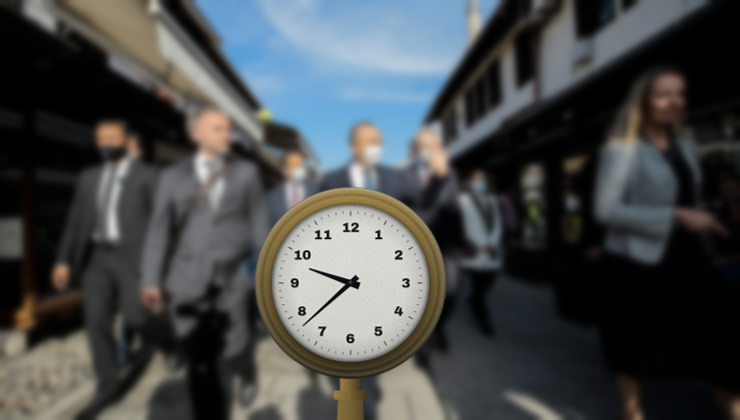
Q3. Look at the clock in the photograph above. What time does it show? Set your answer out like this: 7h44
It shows 9h38
